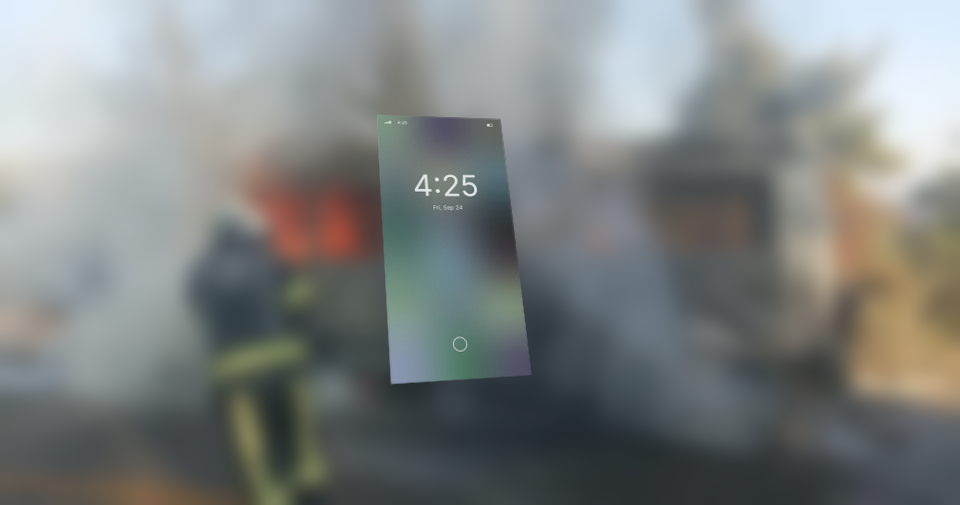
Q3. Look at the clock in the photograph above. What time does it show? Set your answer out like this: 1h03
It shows 4h25
